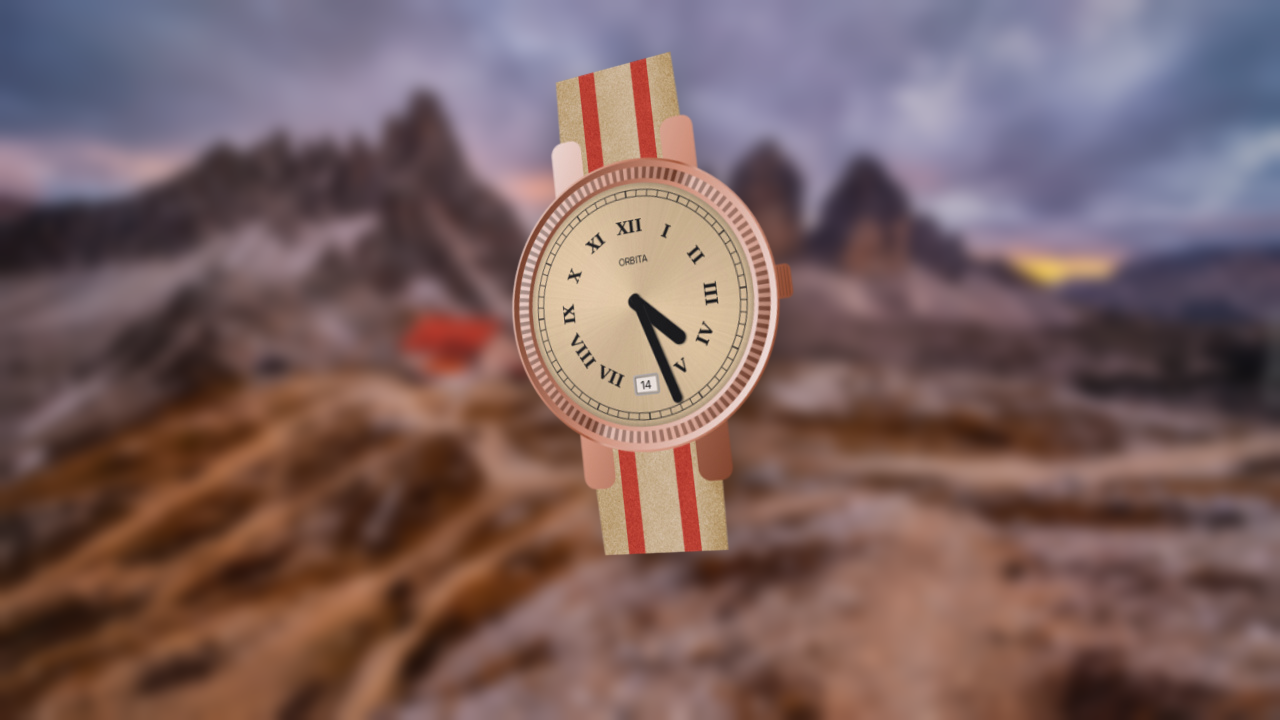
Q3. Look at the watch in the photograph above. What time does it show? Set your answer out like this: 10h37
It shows 4h27
